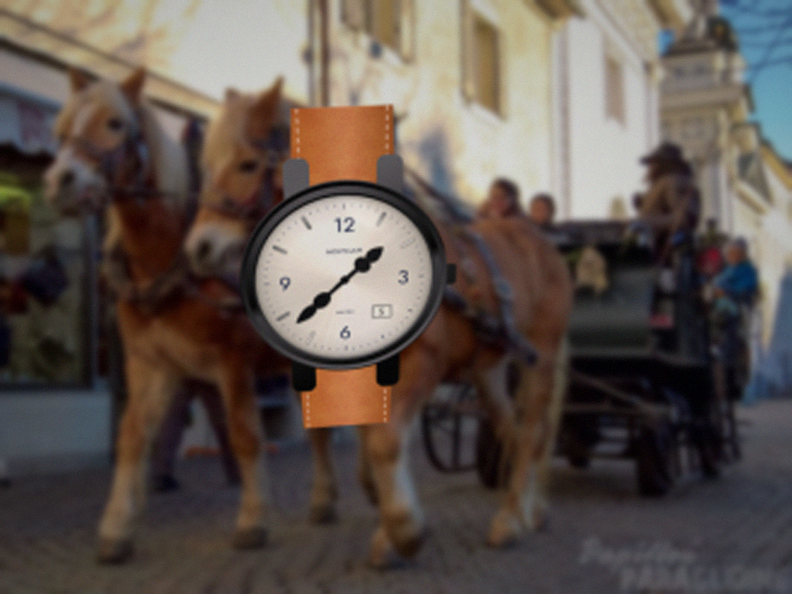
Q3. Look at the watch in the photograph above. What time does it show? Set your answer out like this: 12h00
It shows 1h38
